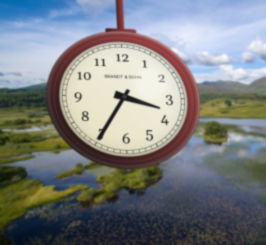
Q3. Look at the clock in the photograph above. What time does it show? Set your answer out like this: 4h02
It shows 3h35
